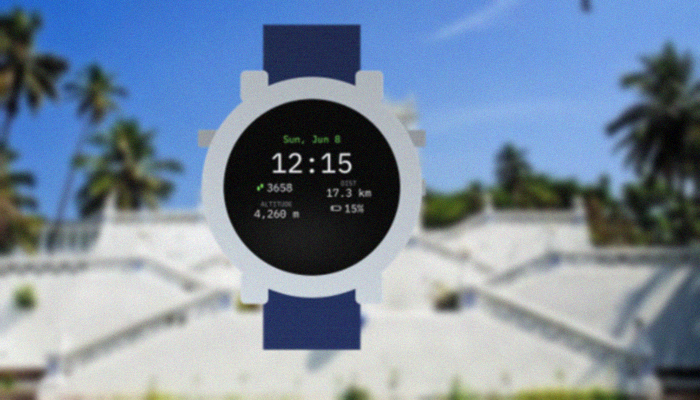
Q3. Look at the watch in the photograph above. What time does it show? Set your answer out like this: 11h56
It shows 12h15
